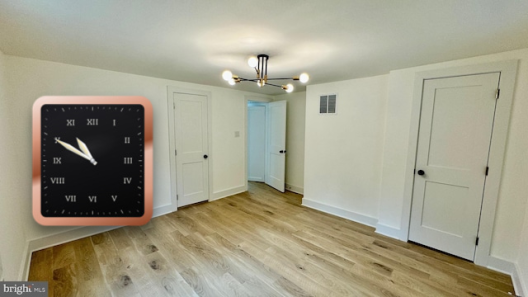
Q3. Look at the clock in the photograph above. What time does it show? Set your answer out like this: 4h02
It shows 10h50
